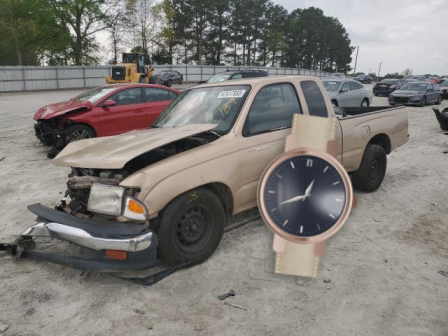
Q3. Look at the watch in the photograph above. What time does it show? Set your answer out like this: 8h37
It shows 12h41
